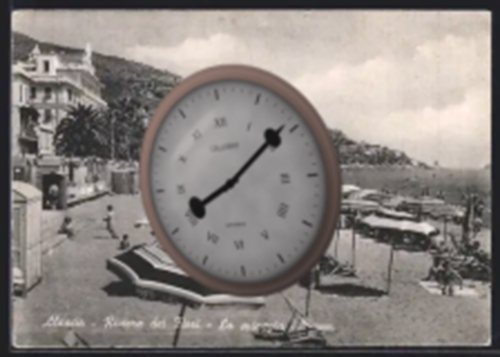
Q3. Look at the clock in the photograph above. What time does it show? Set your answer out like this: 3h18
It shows 8h09
